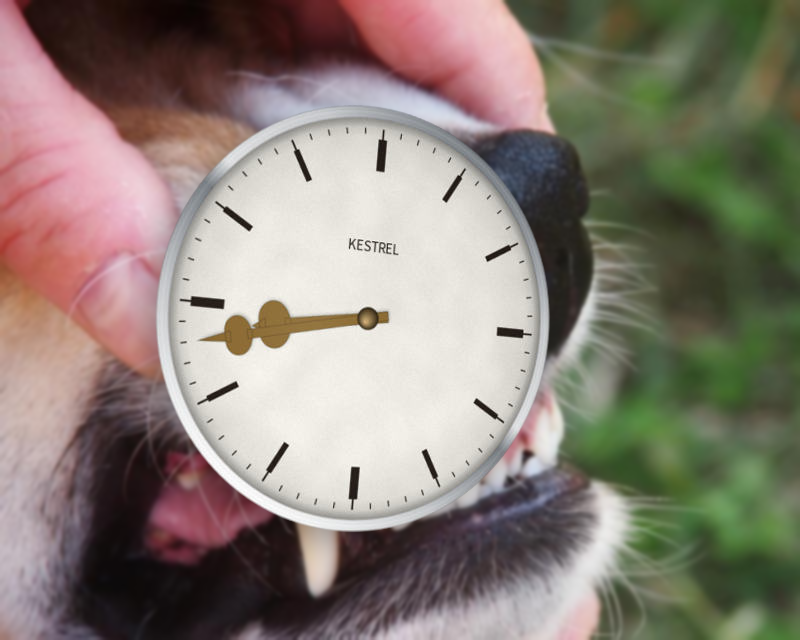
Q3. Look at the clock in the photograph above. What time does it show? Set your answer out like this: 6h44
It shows 8h43
